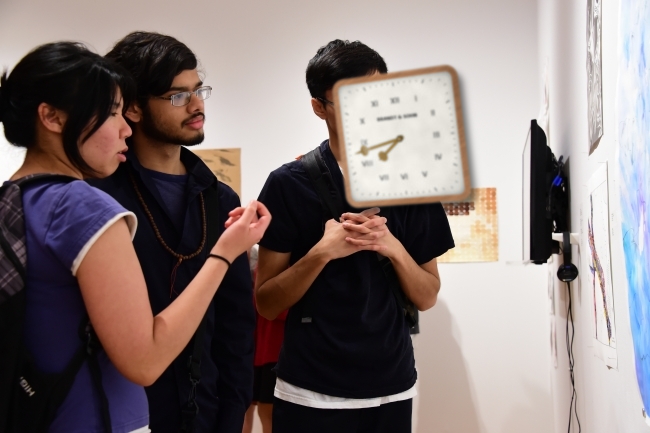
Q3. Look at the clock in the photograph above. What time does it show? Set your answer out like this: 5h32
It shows 7h43
